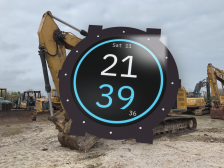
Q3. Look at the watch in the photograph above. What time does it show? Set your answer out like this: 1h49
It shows 21h39
